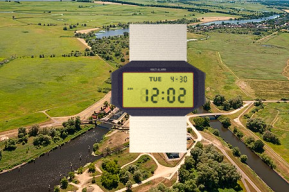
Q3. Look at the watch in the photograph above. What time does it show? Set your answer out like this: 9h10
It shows 12h02
